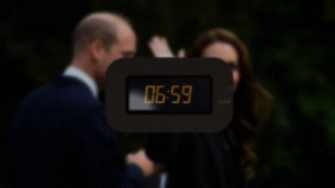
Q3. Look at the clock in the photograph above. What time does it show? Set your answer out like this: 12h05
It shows 6h59
